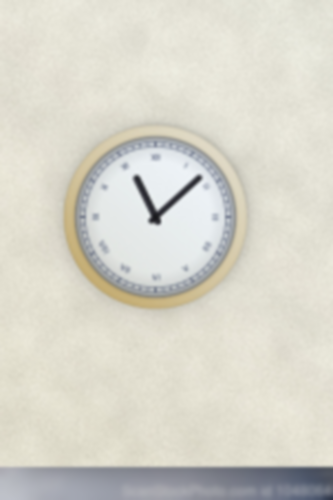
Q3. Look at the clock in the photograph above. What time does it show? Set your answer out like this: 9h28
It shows 11h08
